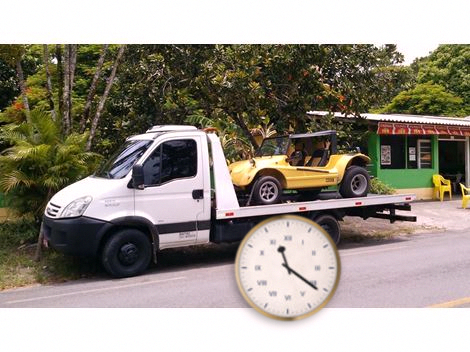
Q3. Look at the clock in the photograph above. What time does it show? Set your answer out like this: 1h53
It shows 11h21
